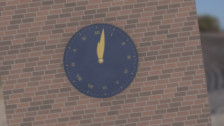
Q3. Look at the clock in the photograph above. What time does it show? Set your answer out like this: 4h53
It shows 12h02
